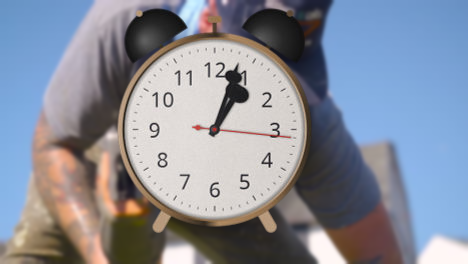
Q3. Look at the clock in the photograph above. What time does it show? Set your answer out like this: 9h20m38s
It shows 1h03m16s
